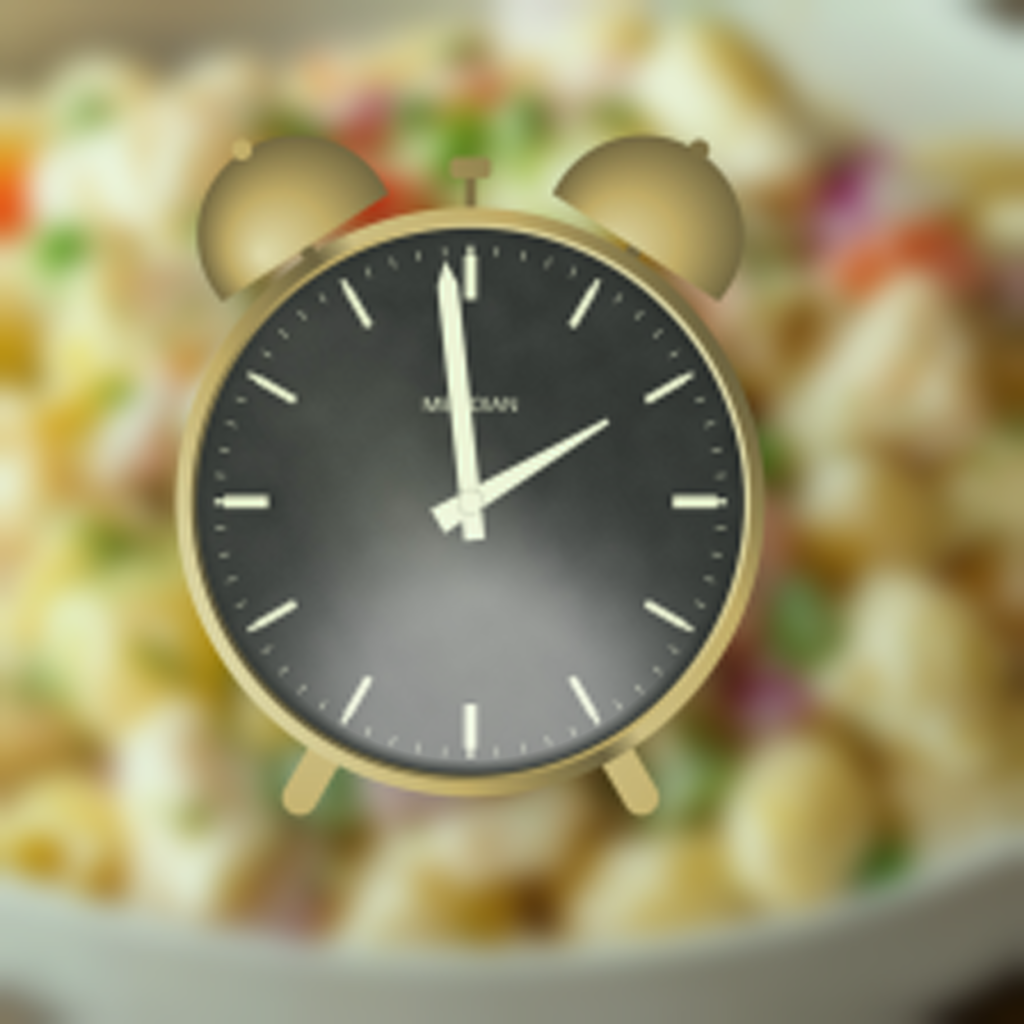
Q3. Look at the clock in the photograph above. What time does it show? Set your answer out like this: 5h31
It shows 1h59
